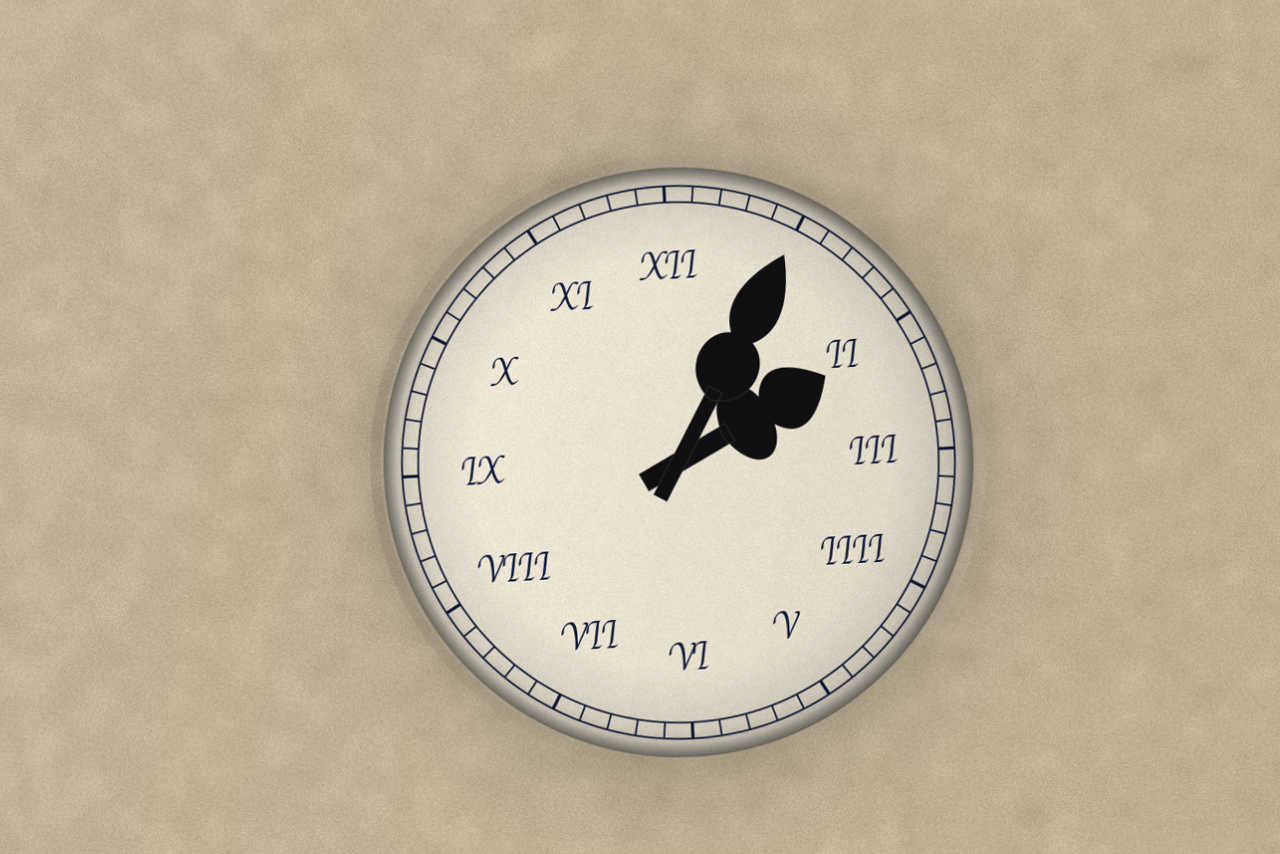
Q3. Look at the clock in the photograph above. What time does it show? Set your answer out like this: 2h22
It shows 2h05
